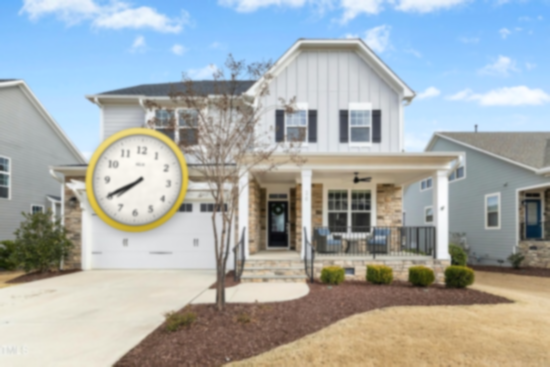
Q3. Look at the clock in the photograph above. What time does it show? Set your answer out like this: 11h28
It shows 7h40
